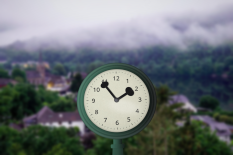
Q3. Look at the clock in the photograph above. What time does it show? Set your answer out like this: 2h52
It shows 1h54
